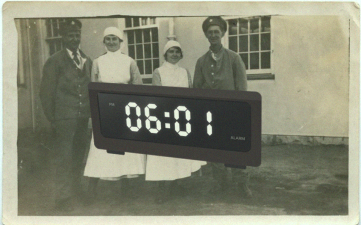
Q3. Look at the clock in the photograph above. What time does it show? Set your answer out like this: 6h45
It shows 6h01
